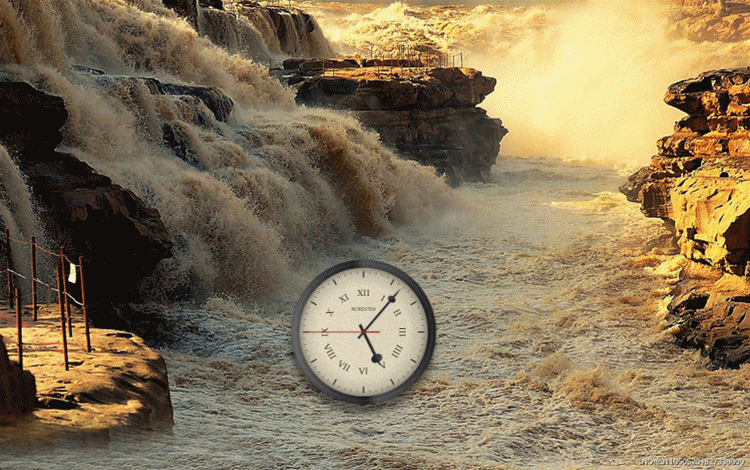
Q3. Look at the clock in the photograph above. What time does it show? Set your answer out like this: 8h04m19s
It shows 5h06m45s
